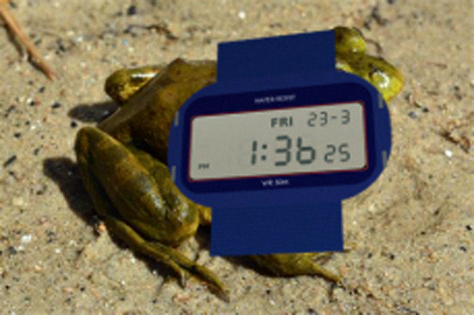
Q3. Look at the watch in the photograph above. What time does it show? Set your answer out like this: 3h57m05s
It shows 1h36m25s
